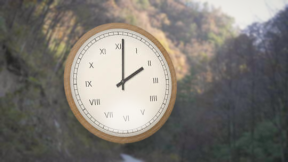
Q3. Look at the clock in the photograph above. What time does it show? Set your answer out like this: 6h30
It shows 2h01
